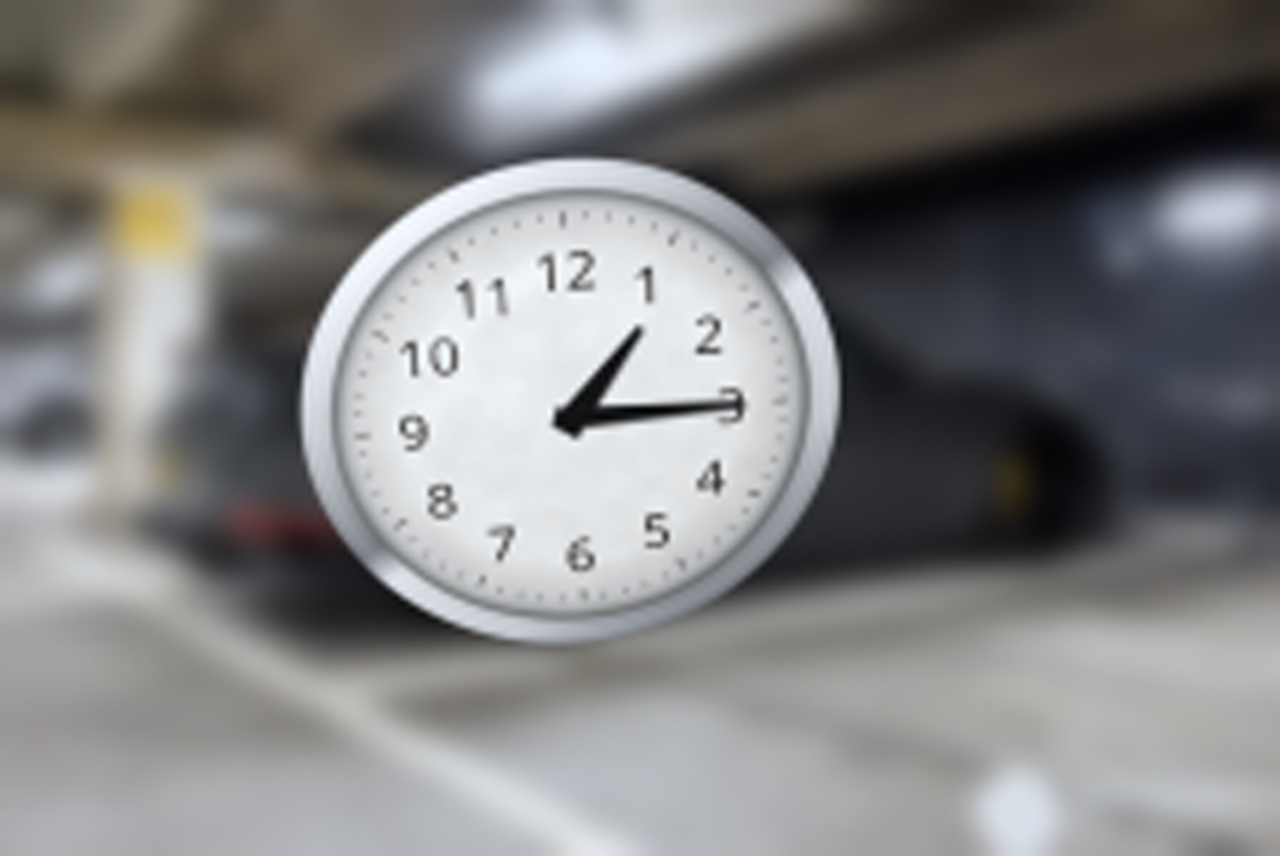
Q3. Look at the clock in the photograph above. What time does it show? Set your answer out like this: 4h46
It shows 1h15
